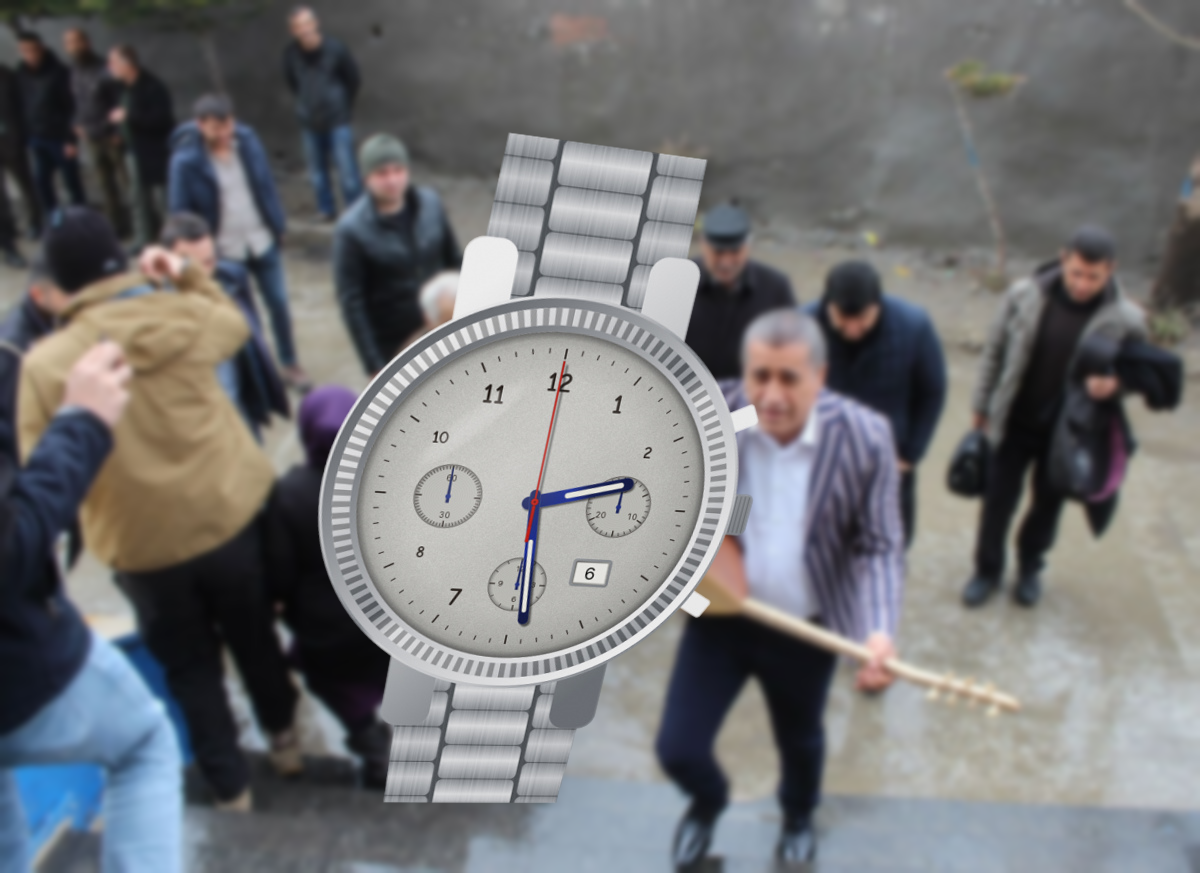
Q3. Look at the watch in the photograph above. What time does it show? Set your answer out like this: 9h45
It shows 2h29
